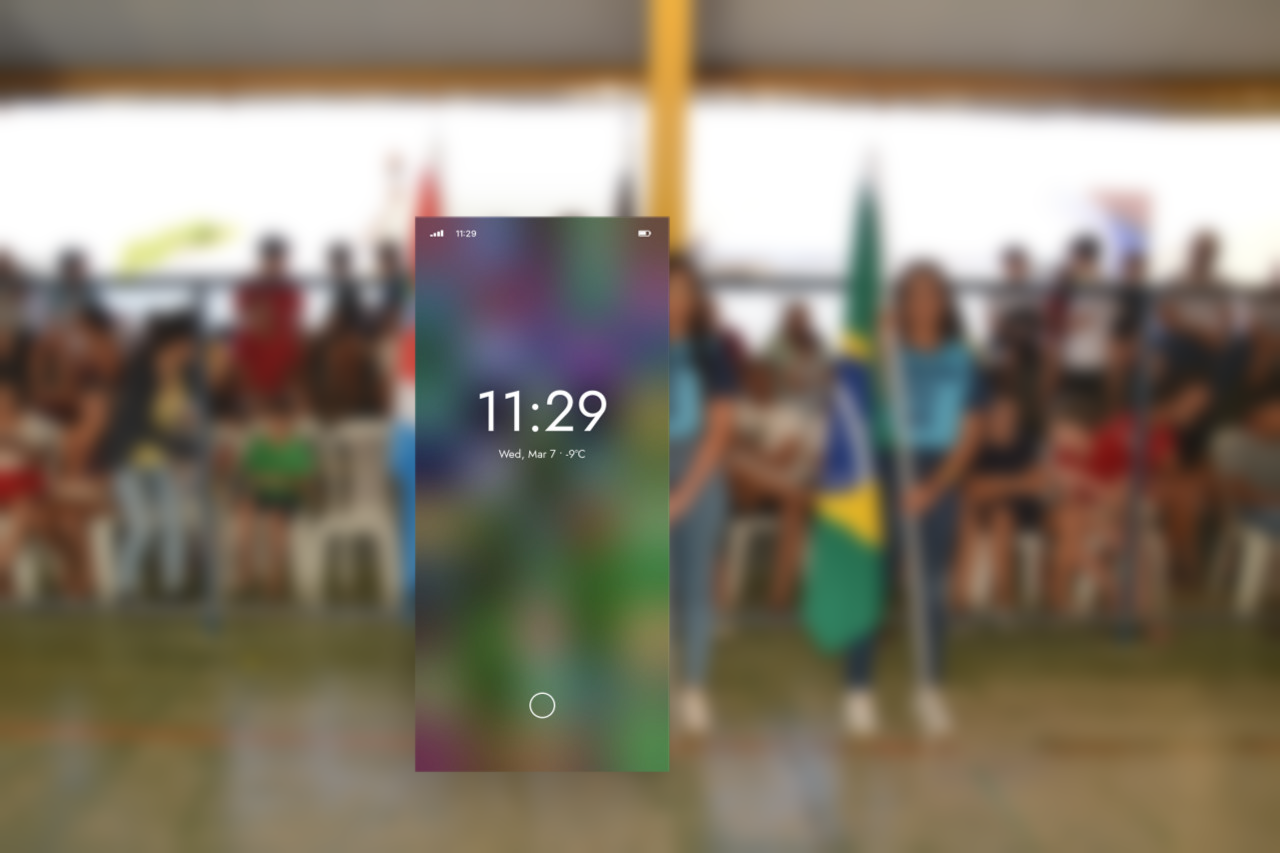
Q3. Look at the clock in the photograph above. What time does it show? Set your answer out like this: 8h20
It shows 11h29
